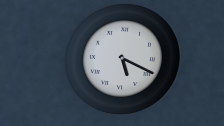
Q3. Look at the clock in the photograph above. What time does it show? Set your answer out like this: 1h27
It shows 5h19
